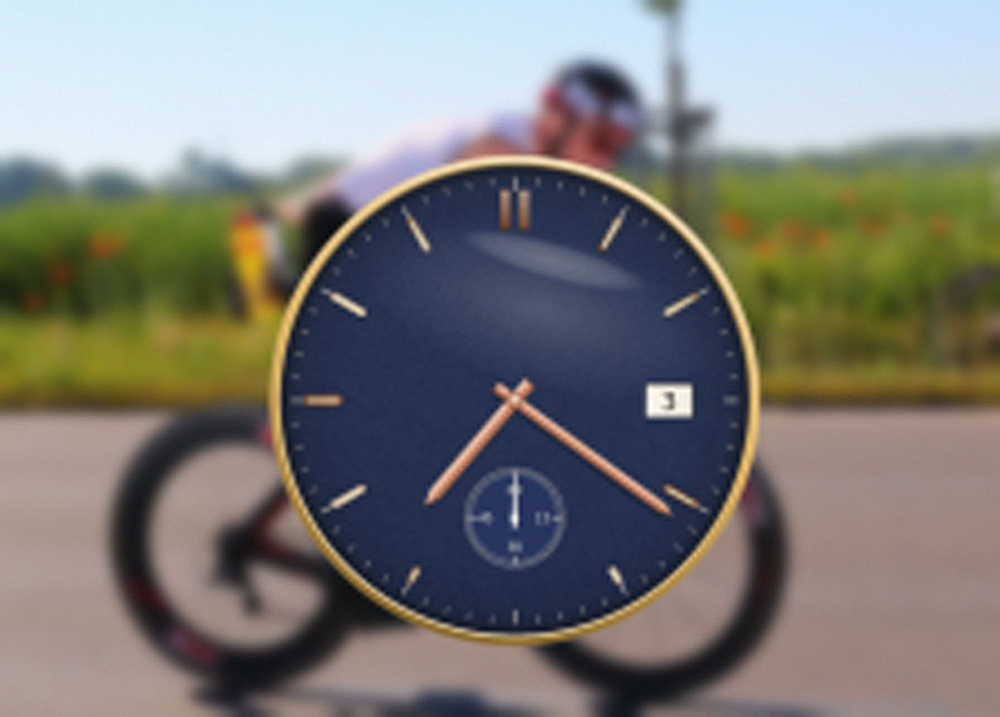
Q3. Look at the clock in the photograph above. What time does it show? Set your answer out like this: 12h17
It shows 7h21
